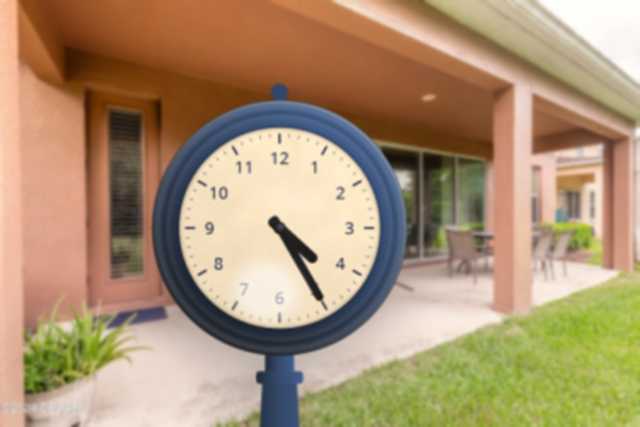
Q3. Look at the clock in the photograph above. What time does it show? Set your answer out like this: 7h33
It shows 4h25
